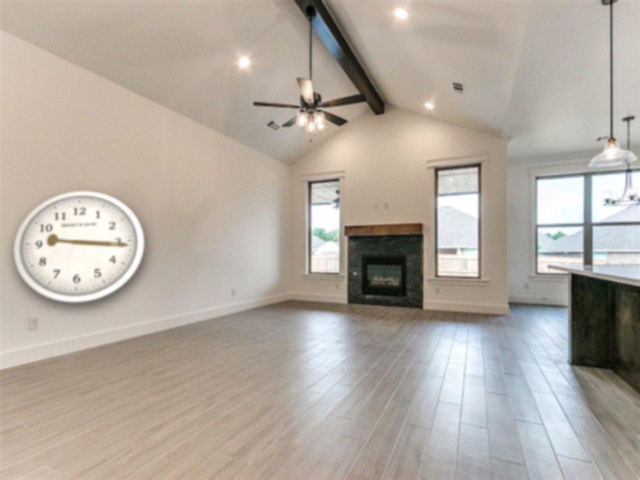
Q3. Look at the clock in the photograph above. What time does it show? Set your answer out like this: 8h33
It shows 9h16
